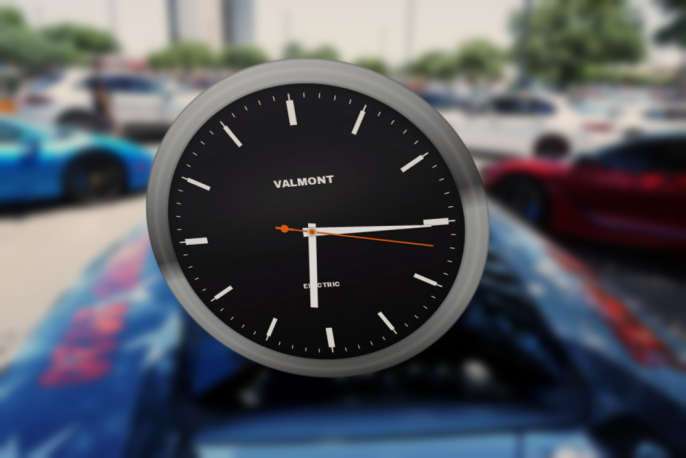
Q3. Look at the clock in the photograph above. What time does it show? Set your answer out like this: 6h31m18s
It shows 6h15m17s
